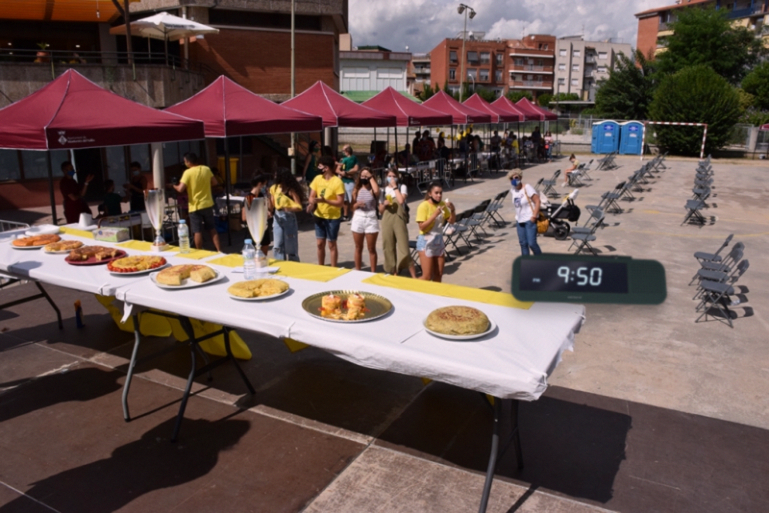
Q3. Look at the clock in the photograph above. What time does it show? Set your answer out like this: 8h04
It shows 9h50
